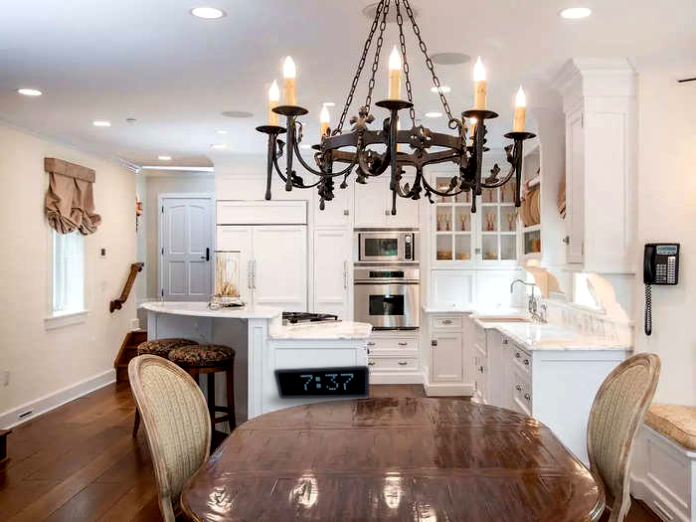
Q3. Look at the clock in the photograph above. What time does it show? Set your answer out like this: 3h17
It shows 7h37
